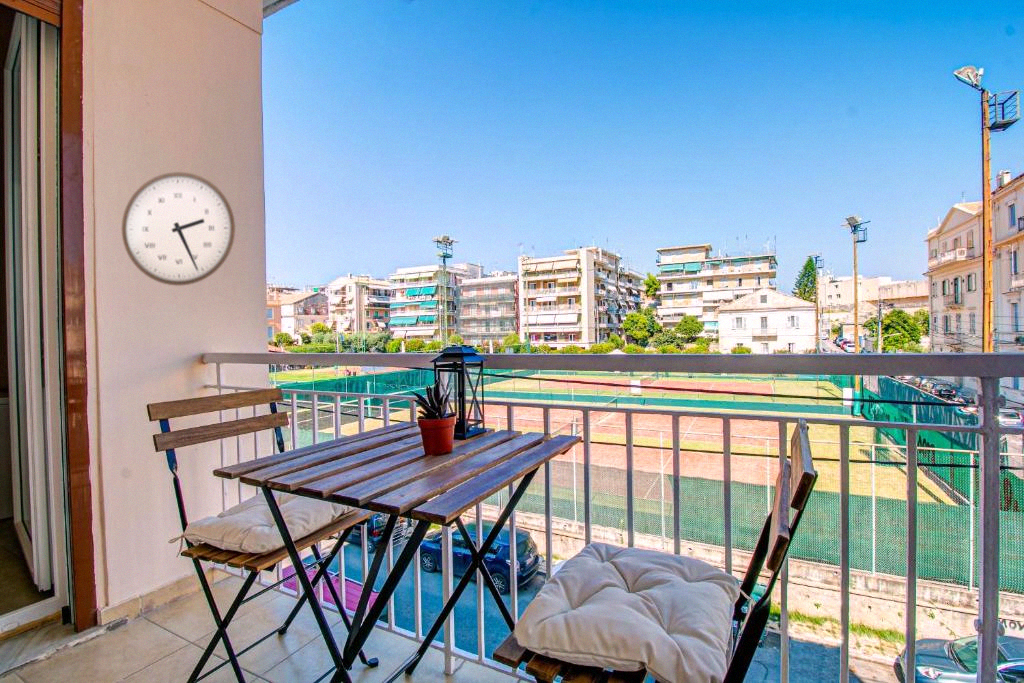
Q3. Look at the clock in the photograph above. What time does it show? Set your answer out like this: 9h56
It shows 2h26
